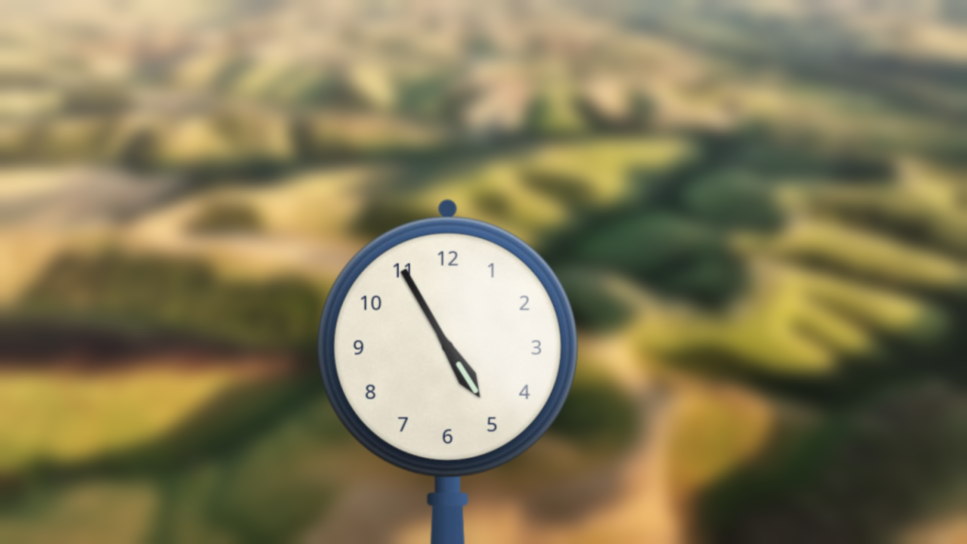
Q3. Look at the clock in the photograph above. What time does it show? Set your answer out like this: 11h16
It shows 4h55
